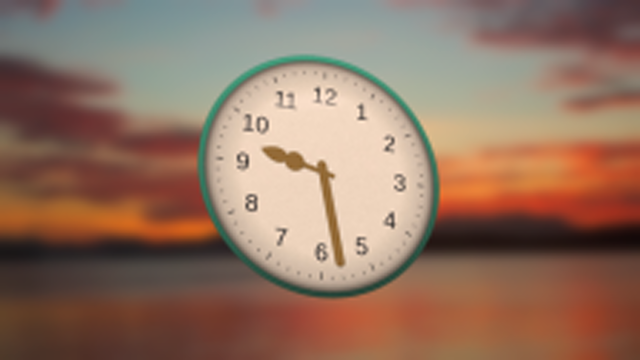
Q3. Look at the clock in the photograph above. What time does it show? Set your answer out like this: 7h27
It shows 9h28
